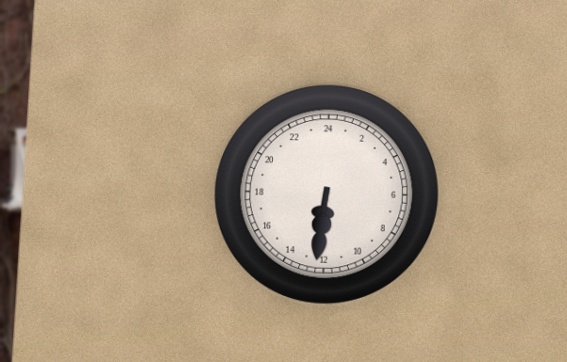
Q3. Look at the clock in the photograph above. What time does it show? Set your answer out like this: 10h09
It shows 12h31
